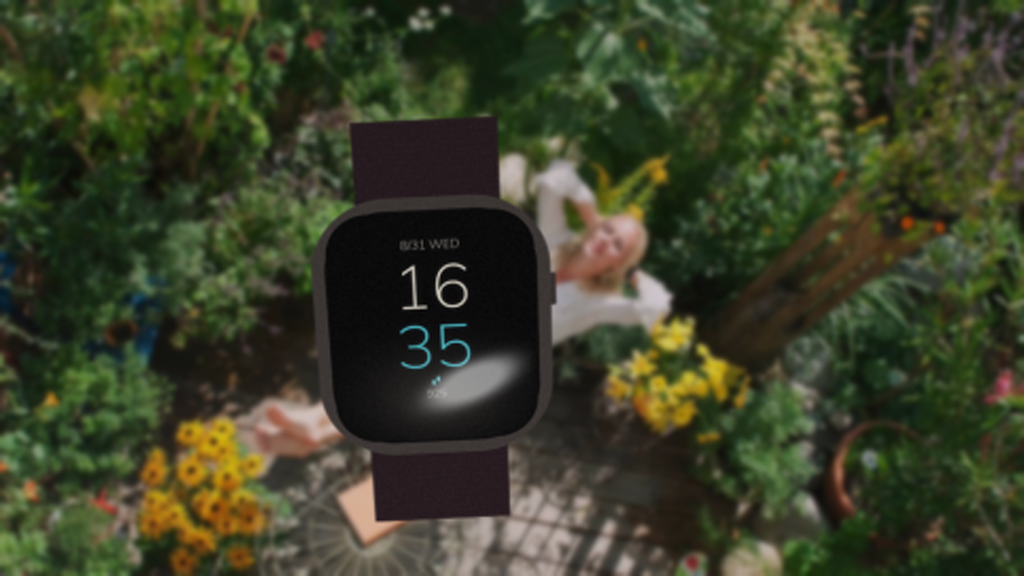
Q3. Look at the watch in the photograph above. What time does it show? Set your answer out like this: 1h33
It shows 16h35
